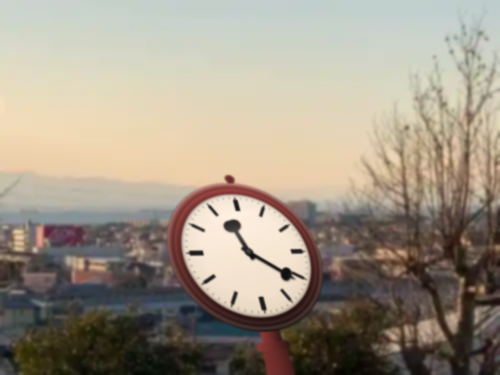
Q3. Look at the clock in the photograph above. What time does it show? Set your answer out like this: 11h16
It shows 11h21
